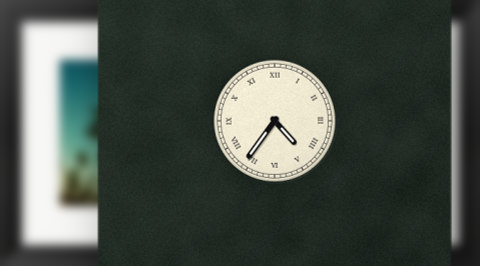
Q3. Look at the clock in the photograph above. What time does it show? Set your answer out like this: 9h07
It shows 4h36
